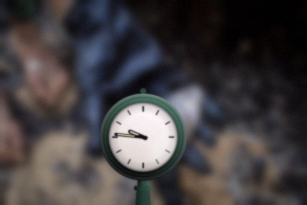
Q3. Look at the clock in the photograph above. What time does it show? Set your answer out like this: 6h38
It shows 9h46
